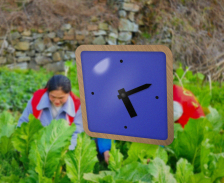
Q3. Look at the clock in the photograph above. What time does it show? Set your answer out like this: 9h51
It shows 5h11
